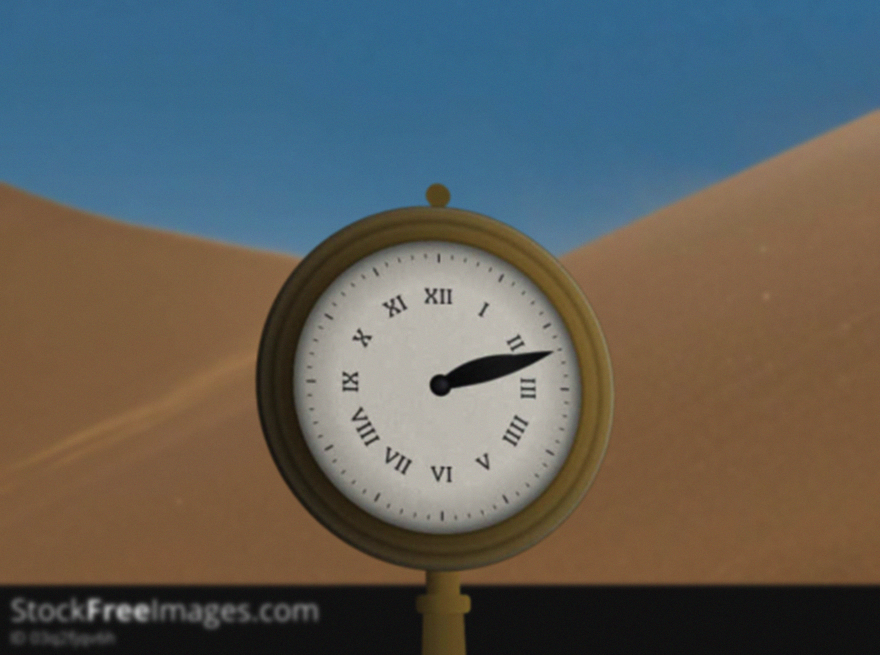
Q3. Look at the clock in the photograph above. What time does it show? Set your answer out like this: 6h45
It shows 2h12
